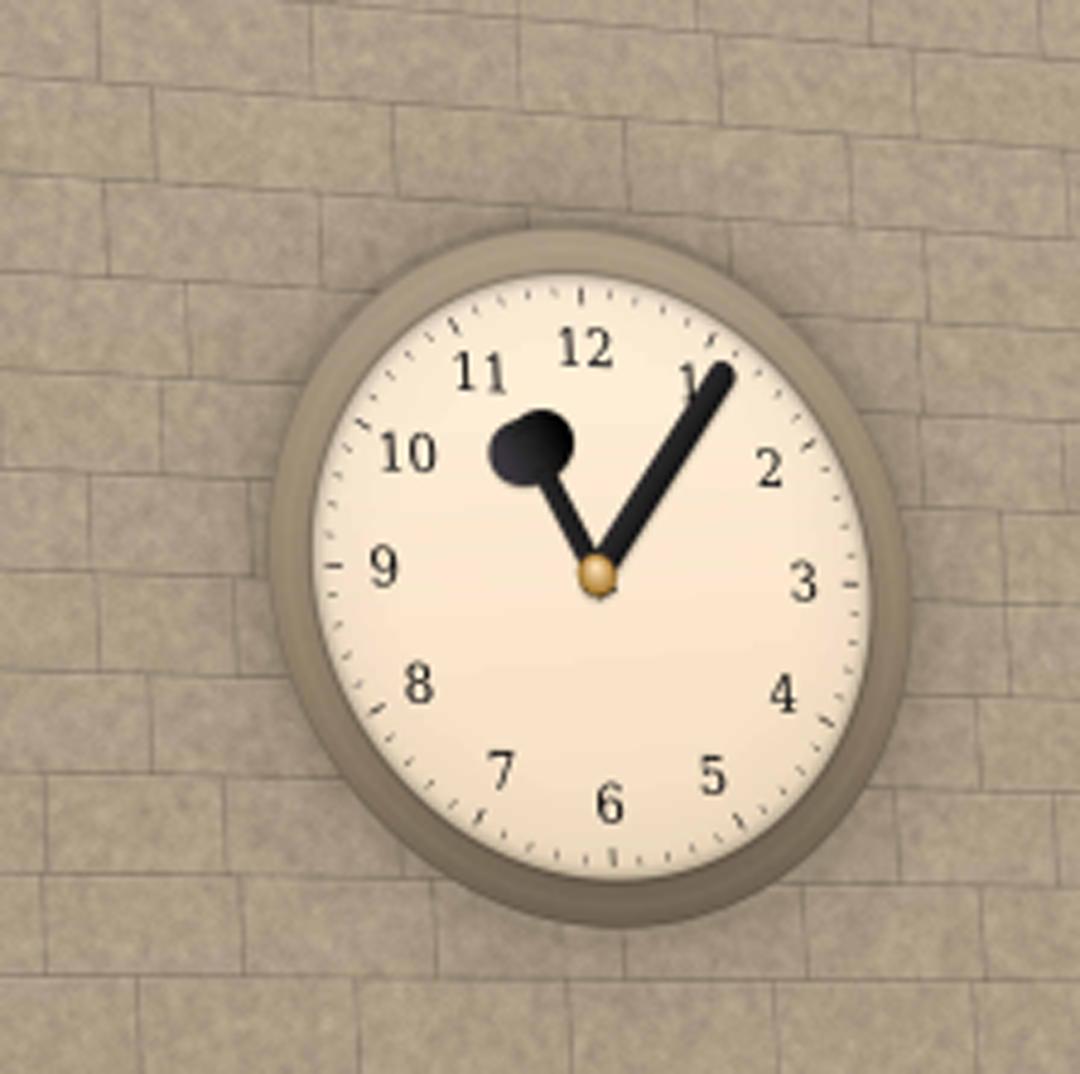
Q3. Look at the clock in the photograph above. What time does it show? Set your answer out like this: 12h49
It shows 11h06
